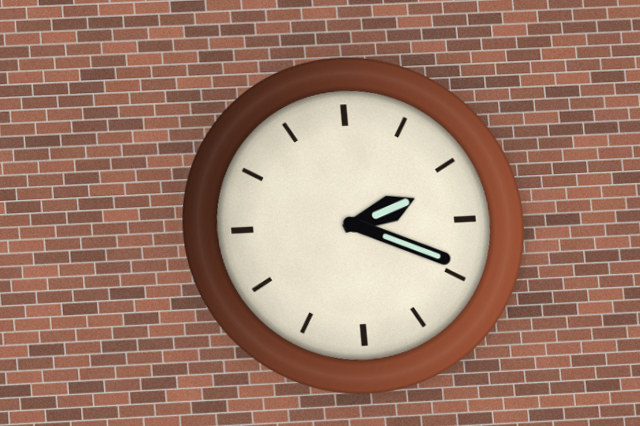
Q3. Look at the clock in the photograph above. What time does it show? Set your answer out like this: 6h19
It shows 2h19
